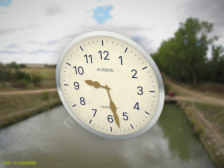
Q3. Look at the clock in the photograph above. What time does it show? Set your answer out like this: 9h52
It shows 9h28
